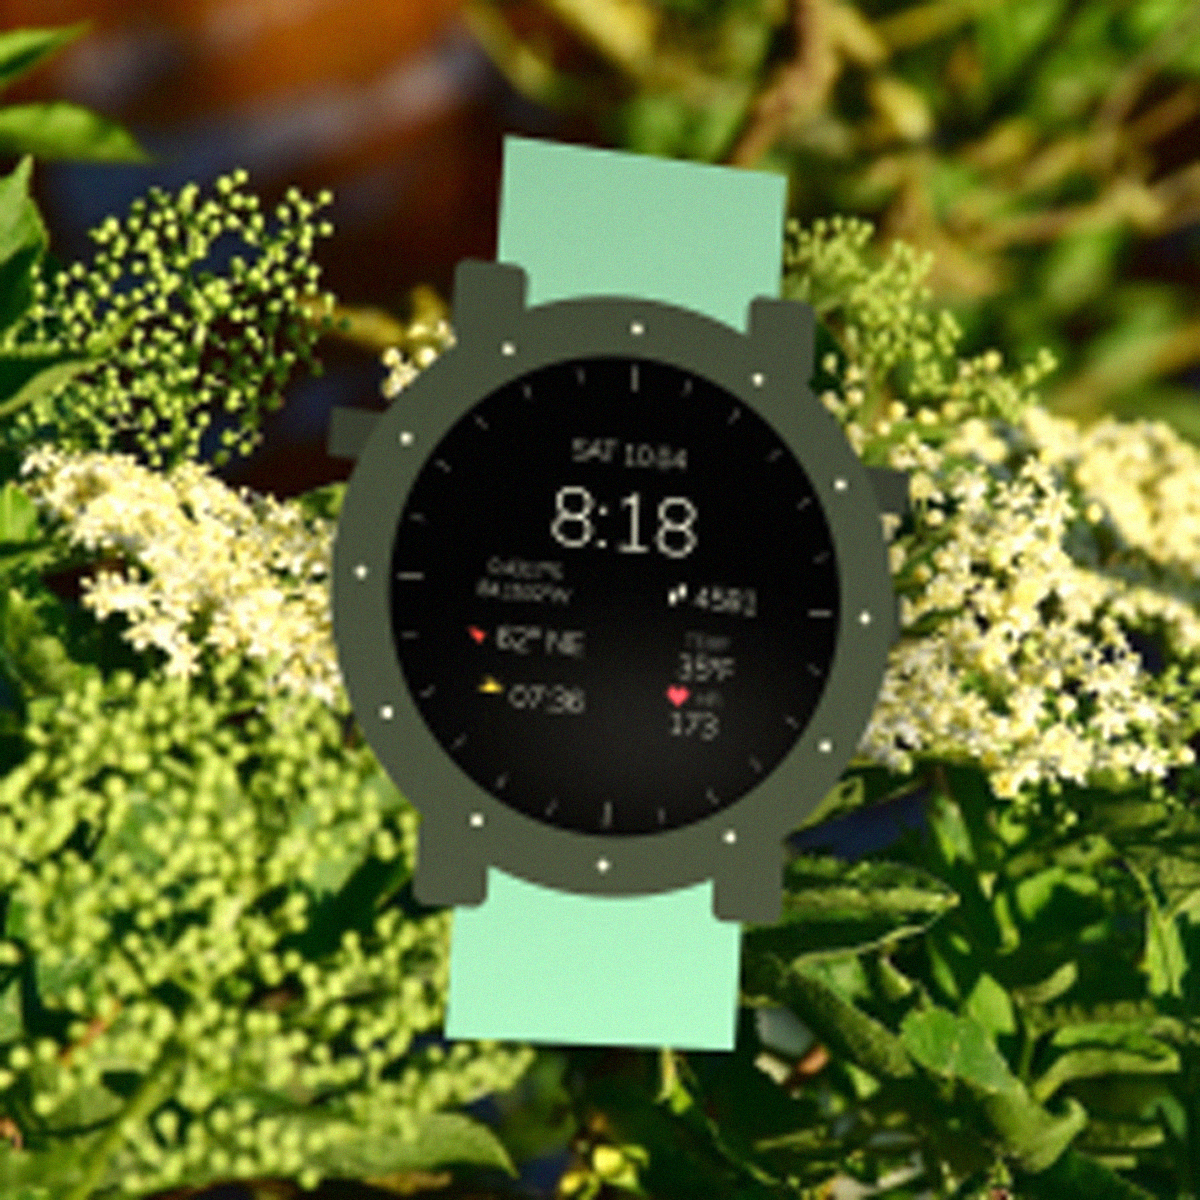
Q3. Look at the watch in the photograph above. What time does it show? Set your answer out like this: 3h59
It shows 8h18
